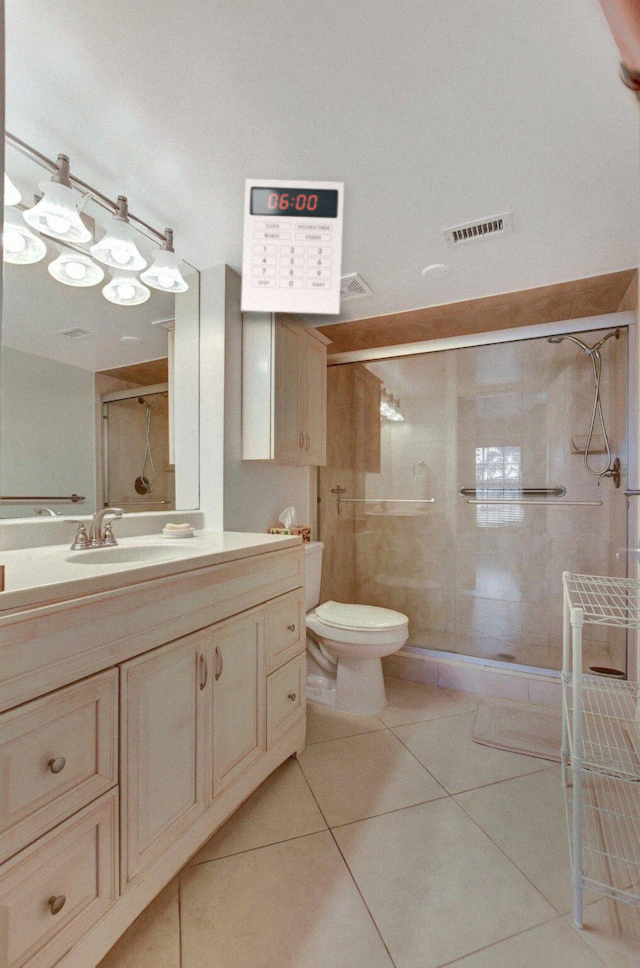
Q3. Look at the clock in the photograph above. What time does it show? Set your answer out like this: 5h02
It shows 6h00
